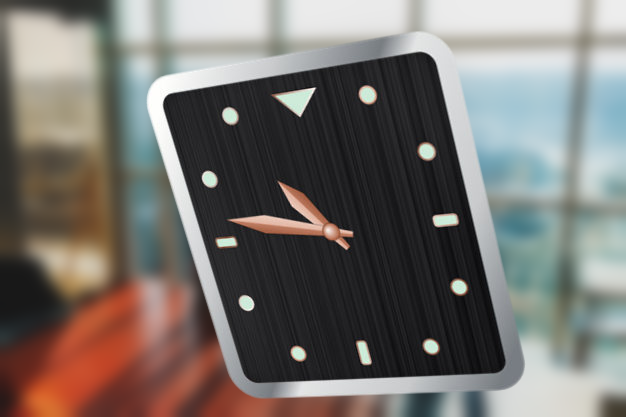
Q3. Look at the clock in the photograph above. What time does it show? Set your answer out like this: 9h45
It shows 10h47
